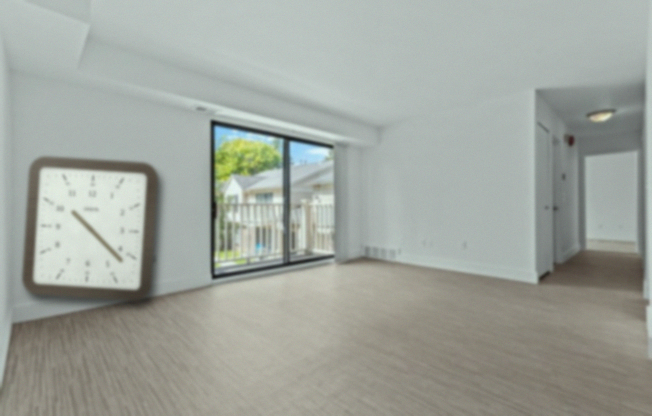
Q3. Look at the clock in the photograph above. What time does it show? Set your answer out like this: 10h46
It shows 10h22
